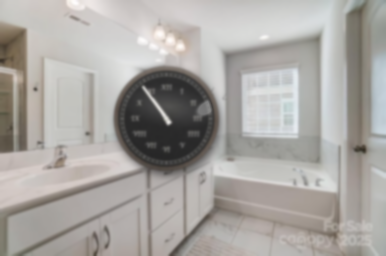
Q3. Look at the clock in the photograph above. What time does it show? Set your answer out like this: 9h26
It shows 10h54
